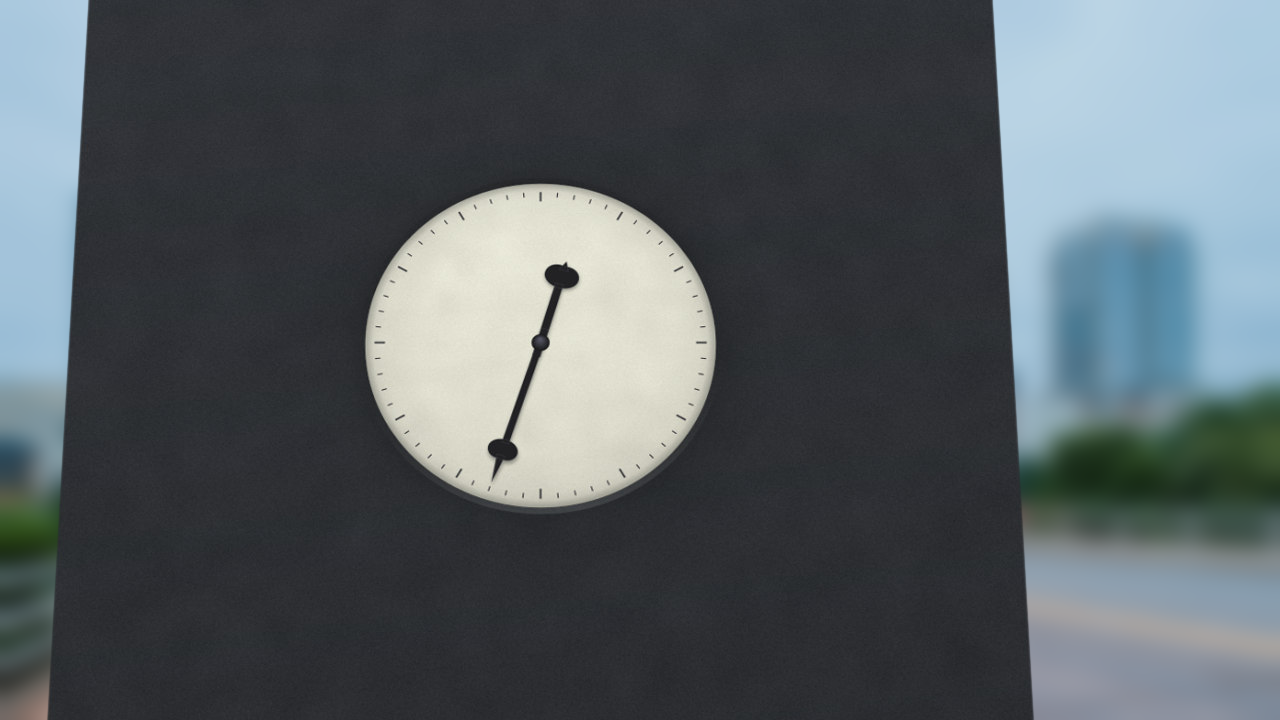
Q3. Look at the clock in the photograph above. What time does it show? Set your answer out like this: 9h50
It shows 12h33
